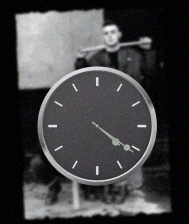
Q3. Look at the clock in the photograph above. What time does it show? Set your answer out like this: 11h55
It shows 4h21
